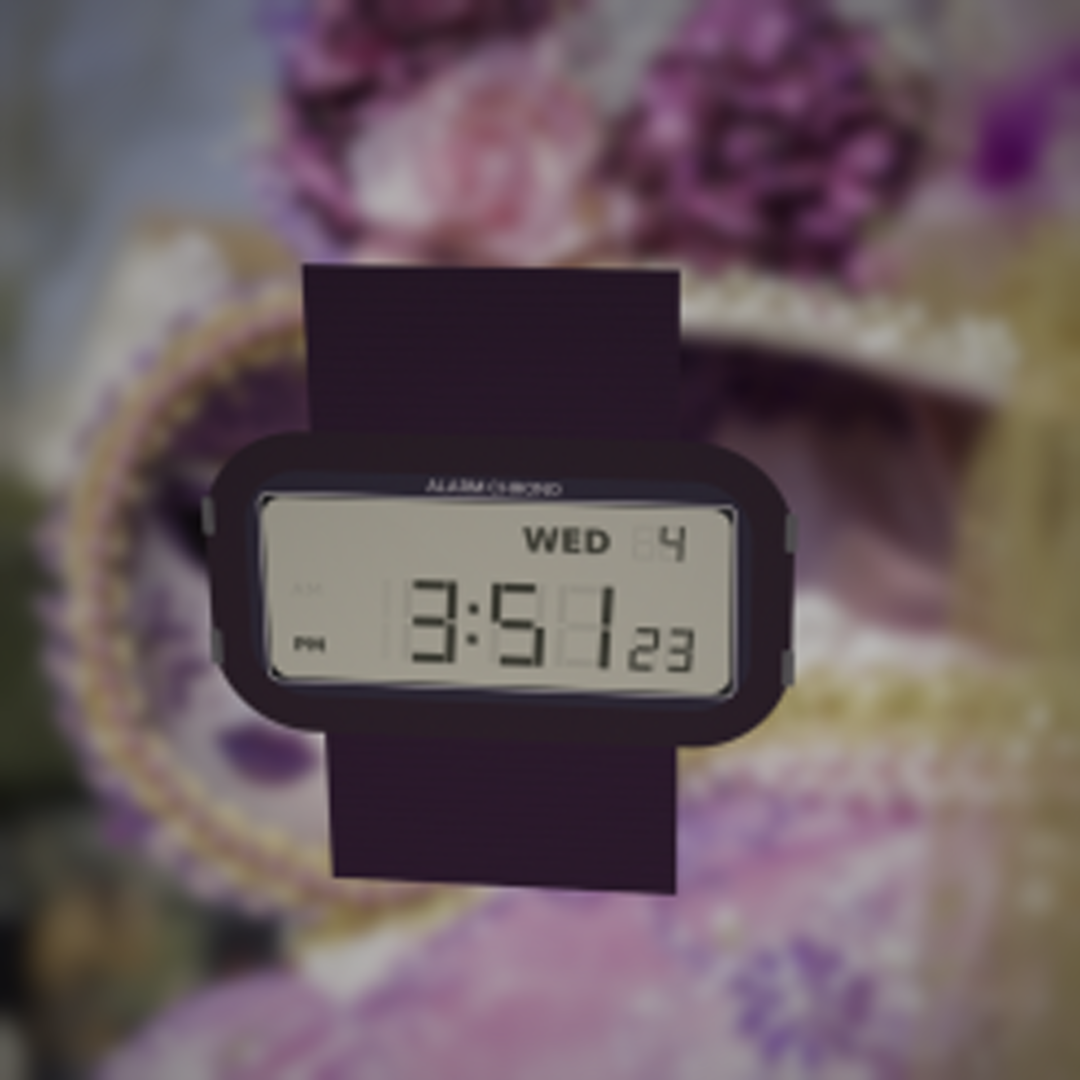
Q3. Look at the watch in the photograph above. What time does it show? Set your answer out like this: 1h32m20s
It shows 3h51m23s
